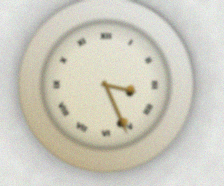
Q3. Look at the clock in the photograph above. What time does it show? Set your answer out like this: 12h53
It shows 3h26
